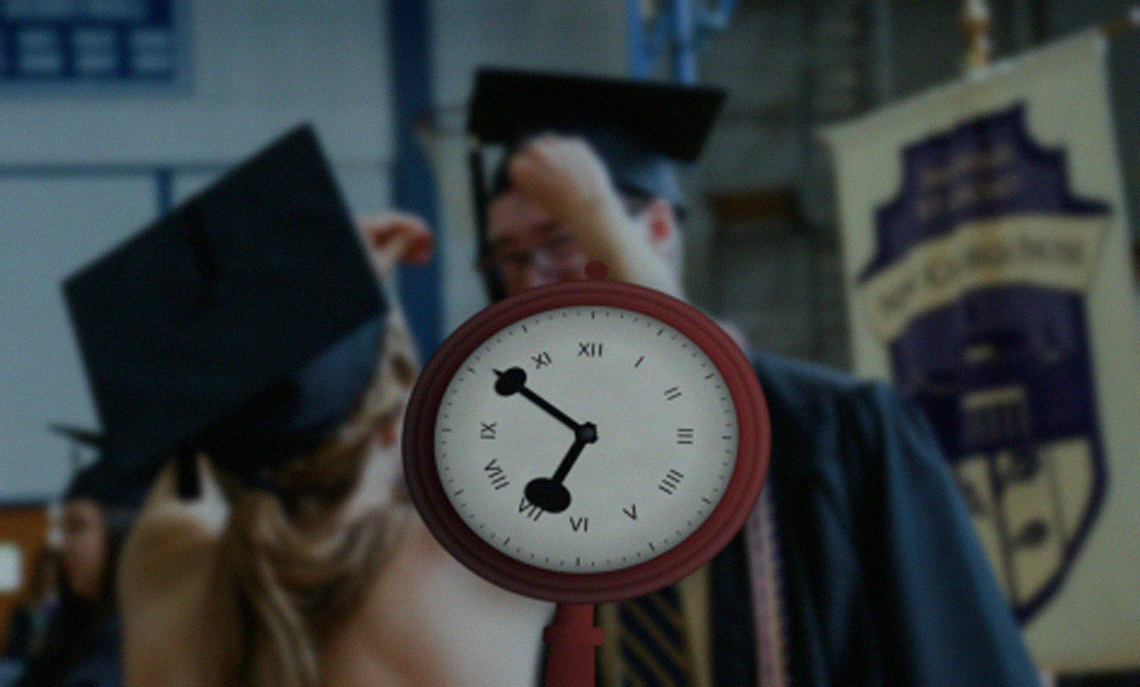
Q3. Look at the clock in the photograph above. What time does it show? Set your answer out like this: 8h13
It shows 6h51
